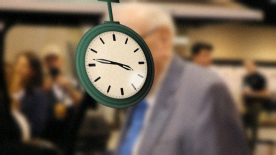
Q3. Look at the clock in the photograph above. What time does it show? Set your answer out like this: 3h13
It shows 3h47
